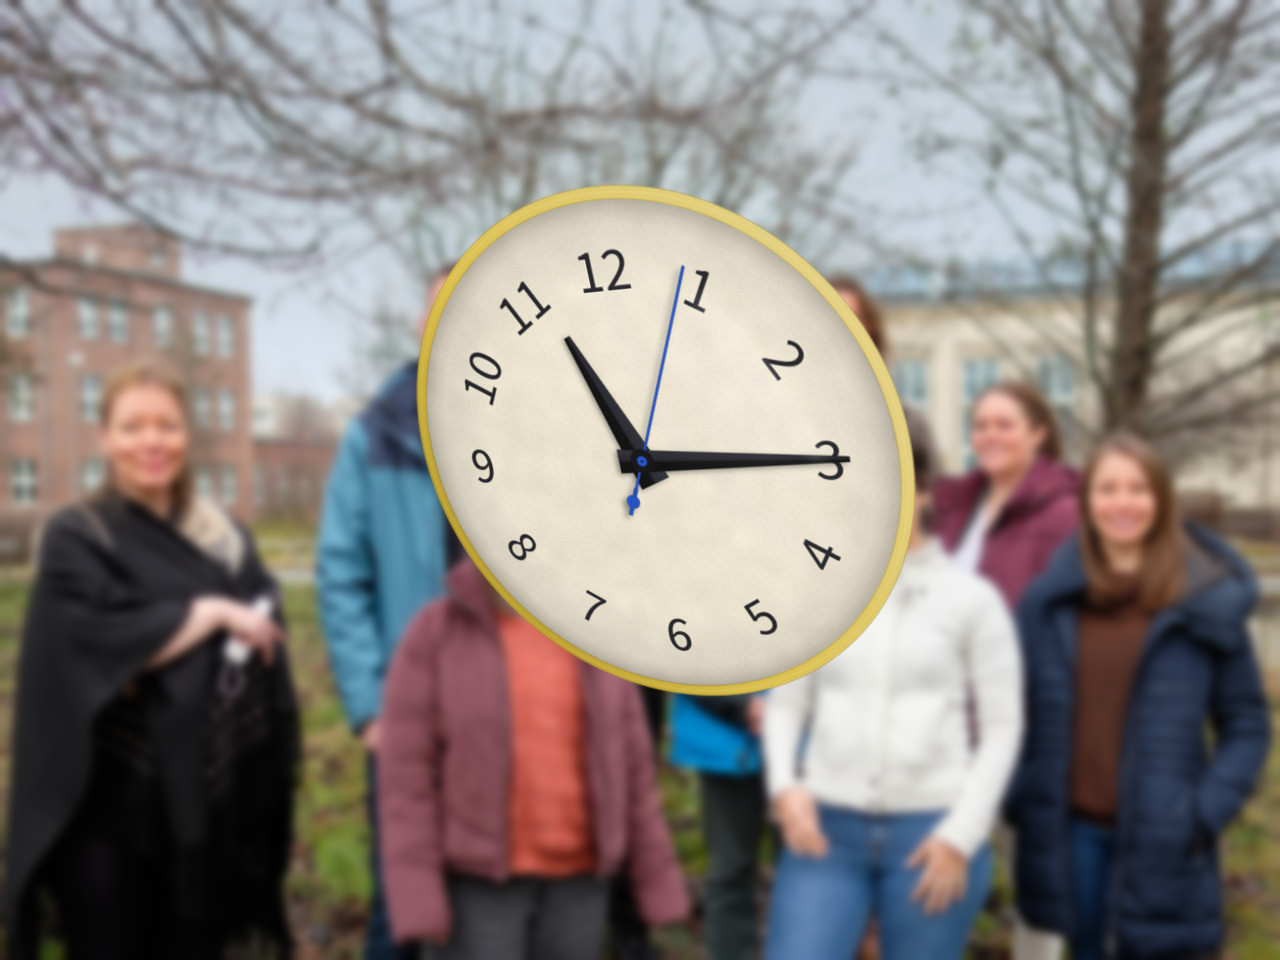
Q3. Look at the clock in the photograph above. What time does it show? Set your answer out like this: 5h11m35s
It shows 11h15m04s
